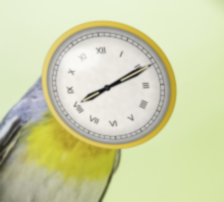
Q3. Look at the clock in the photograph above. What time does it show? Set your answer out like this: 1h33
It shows 8h11
